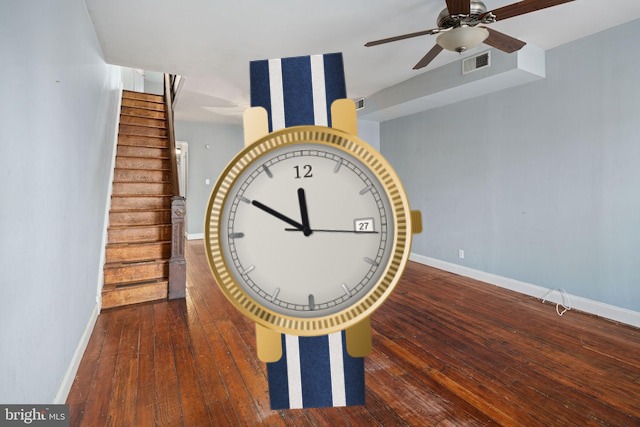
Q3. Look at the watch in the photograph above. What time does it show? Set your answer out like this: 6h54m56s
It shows 11h50m16s
